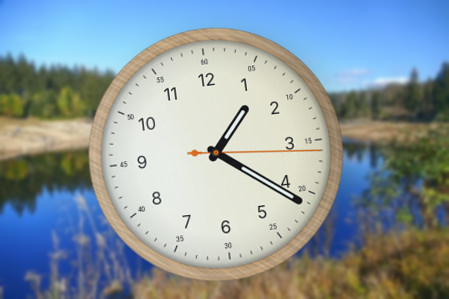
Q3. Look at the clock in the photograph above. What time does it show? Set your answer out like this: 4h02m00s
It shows 1h21m16s
